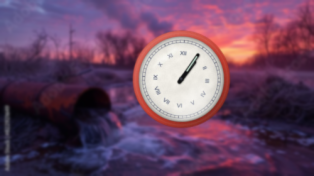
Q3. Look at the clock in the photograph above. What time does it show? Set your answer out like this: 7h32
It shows 1h05
